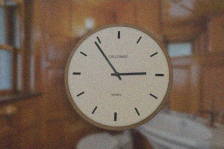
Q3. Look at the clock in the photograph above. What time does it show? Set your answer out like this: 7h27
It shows 2h54
